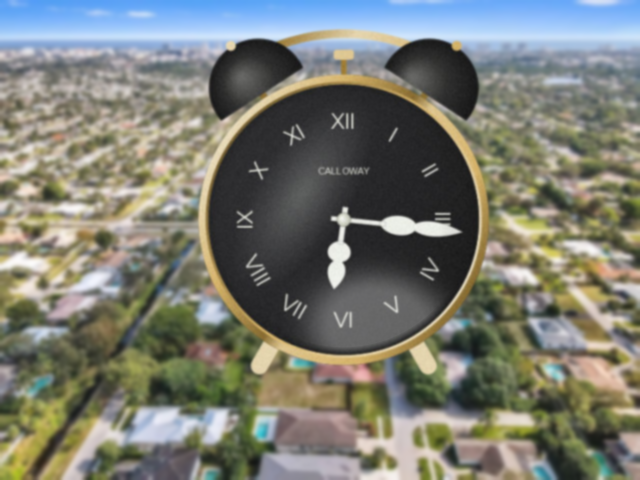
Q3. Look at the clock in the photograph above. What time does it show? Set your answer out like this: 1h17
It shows 6h16
